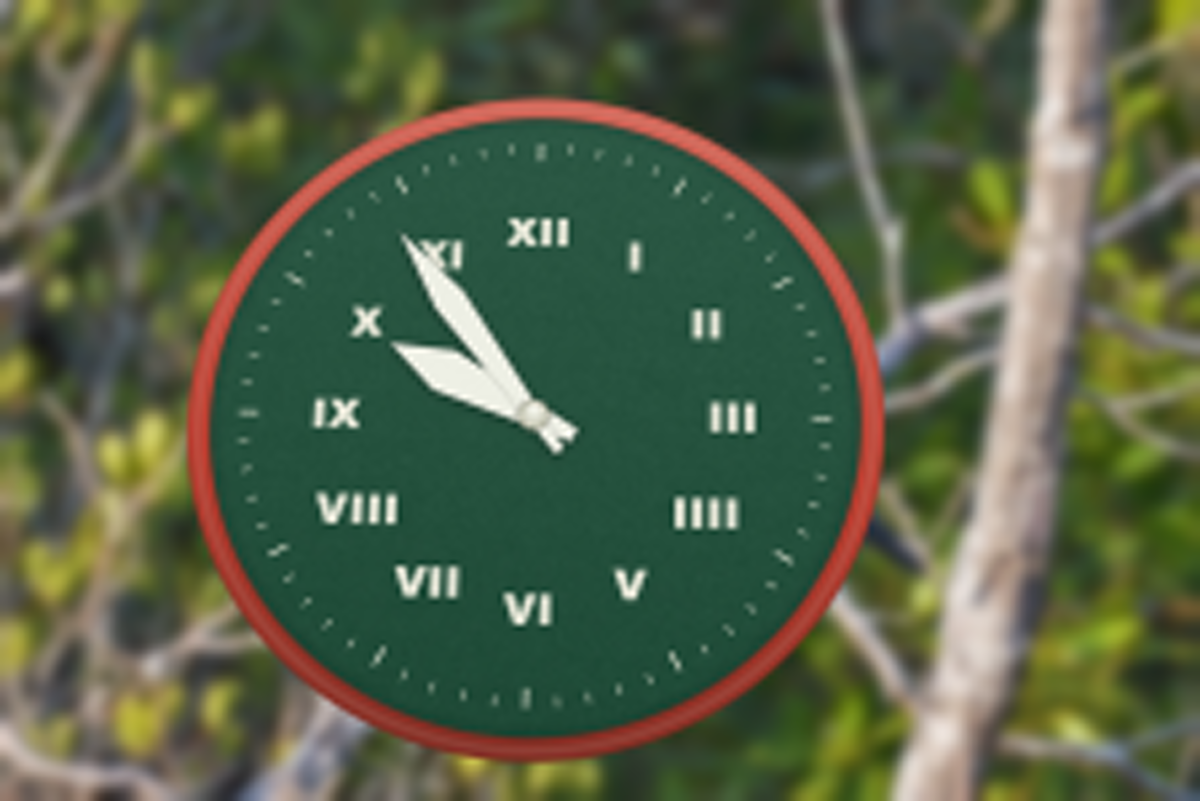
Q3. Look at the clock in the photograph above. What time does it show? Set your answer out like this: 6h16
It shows 9h54
